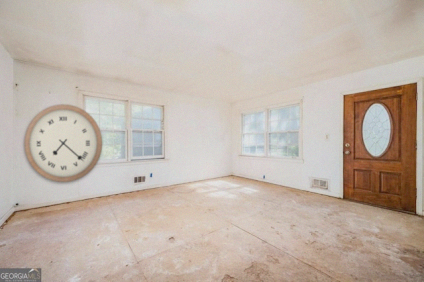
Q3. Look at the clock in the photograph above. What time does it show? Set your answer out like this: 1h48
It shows 7h22
